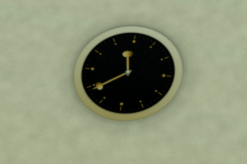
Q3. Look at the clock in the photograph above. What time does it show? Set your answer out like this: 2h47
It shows 11h39
